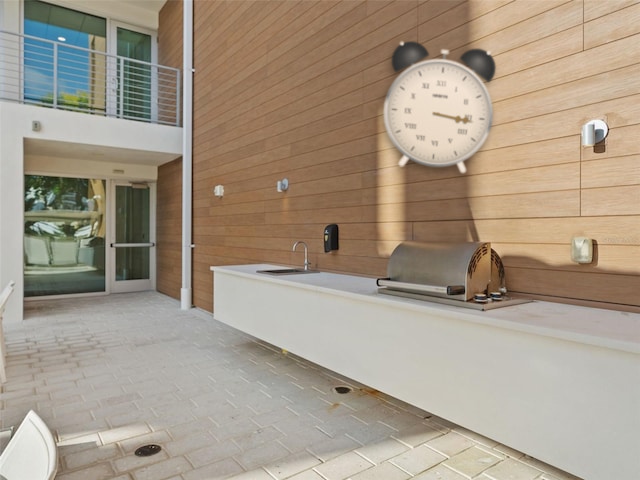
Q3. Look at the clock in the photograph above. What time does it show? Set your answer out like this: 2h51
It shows 3h16
